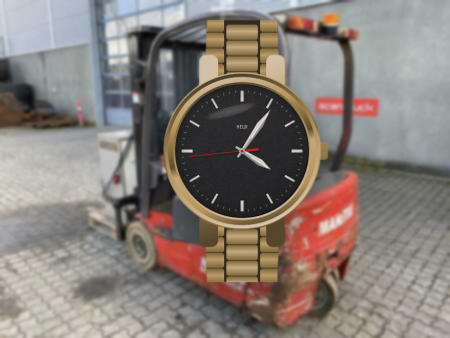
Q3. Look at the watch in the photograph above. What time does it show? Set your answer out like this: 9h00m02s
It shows 4h05m44s
